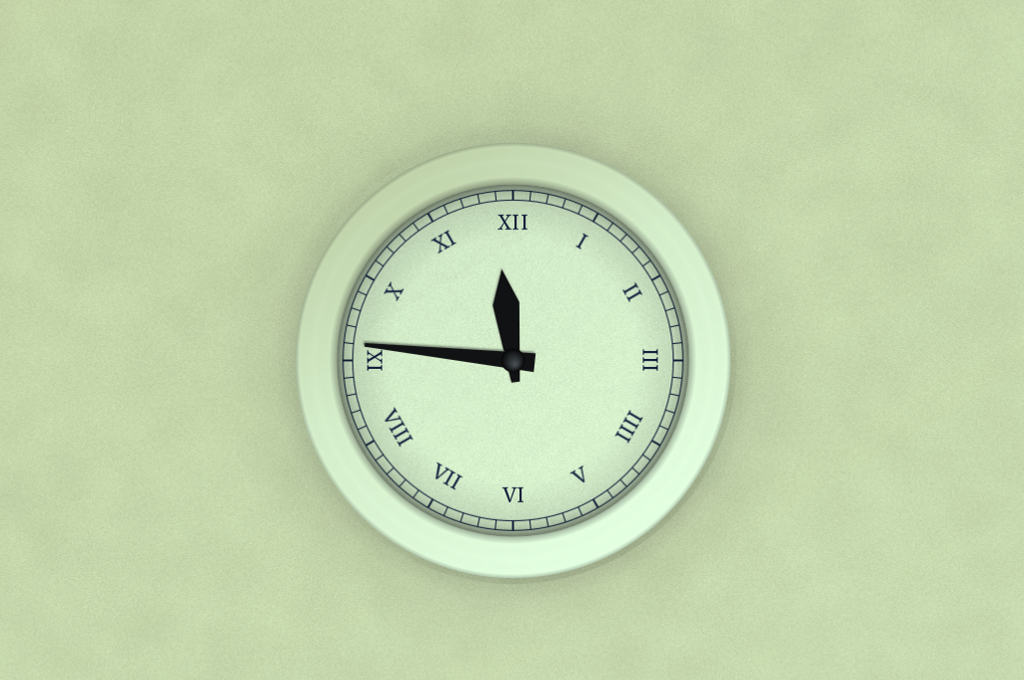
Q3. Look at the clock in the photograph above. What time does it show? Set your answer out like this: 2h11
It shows 11h46
